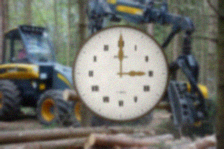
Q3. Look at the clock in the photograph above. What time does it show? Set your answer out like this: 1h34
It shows 3h00
